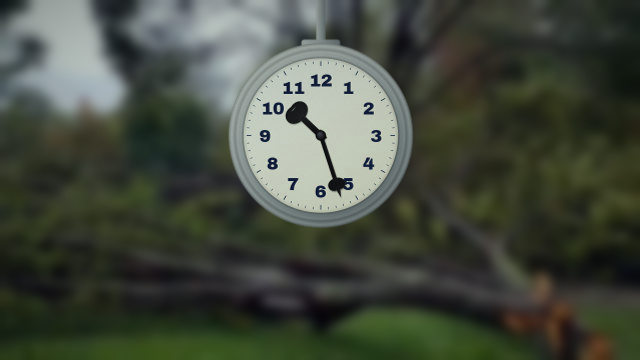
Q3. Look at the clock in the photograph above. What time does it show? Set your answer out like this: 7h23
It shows 10h27
